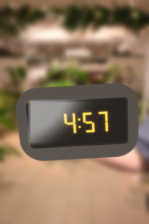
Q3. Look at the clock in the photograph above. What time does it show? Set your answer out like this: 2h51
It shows 4h57
